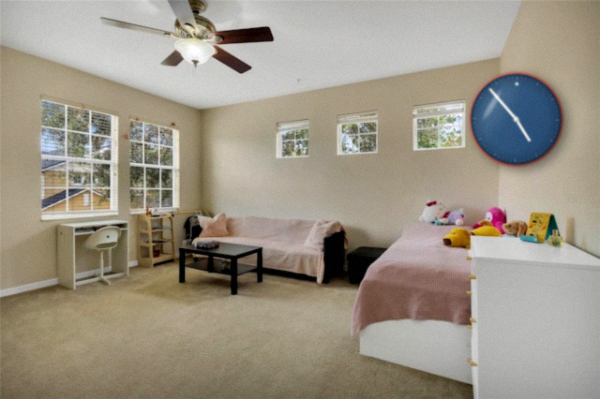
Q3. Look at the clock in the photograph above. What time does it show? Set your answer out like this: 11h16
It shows 4h53
